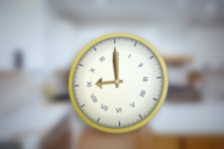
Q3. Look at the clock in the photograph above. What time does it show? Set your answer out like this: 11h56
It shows 9h00
